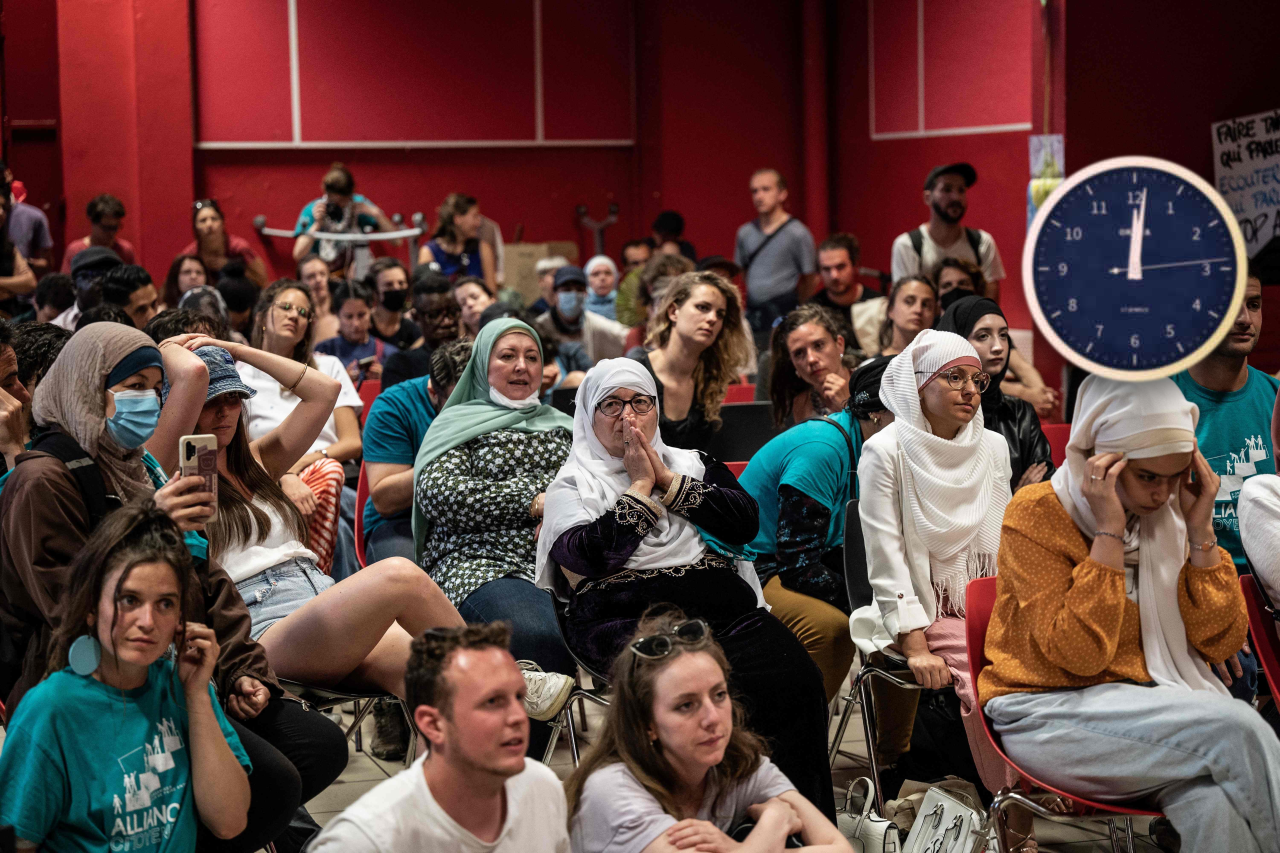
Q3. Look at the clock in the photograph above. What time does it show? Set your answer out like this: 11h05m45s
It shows 12h01m14s
